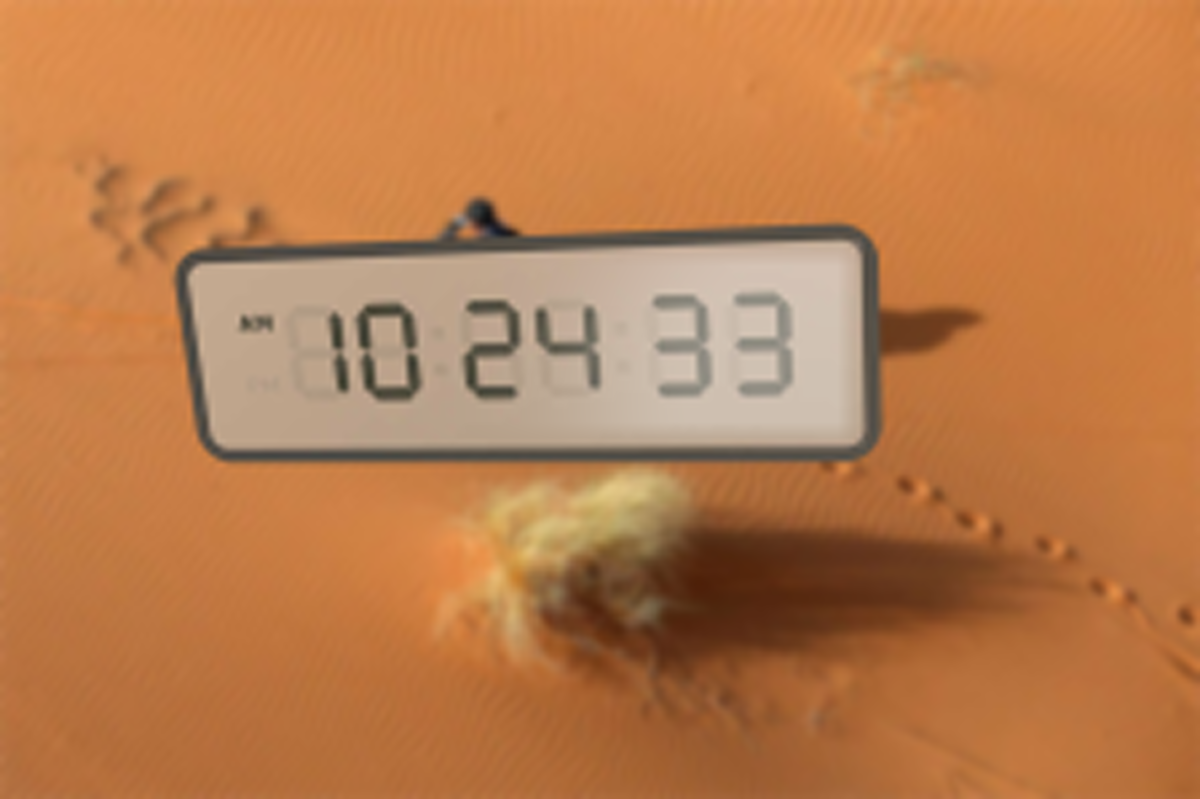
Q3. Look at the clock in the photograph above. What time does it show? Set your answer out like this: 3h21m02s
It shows 10h24m33s
